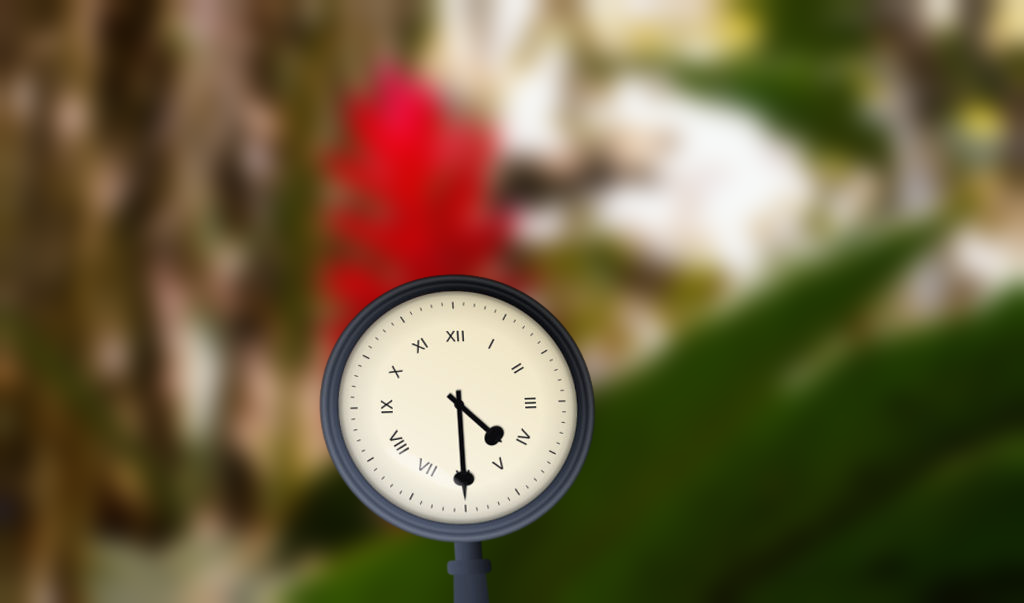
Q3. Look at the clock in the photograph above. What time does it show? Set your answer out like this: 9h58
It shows 4h30
